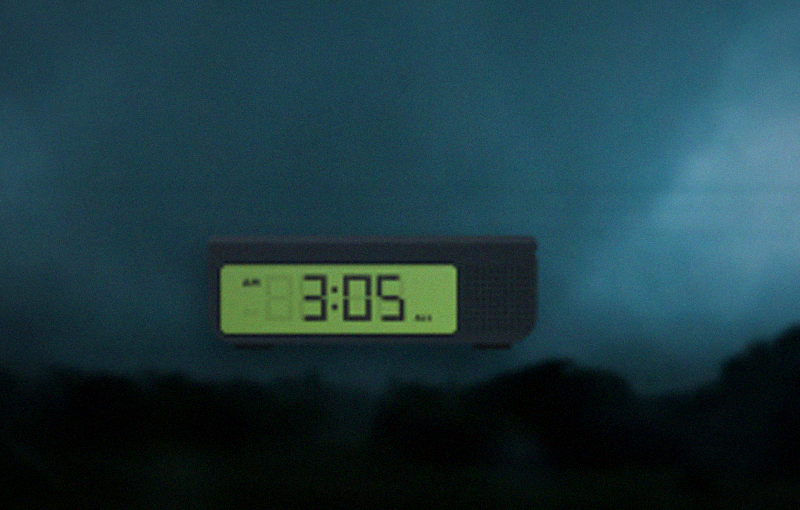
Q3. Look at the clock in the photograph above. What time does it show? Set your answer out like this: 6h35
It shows 3h05
